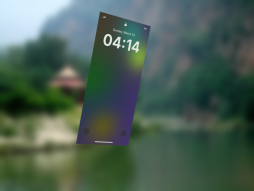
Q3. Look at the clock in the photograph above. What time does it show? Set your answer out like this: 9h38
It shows 4h14
